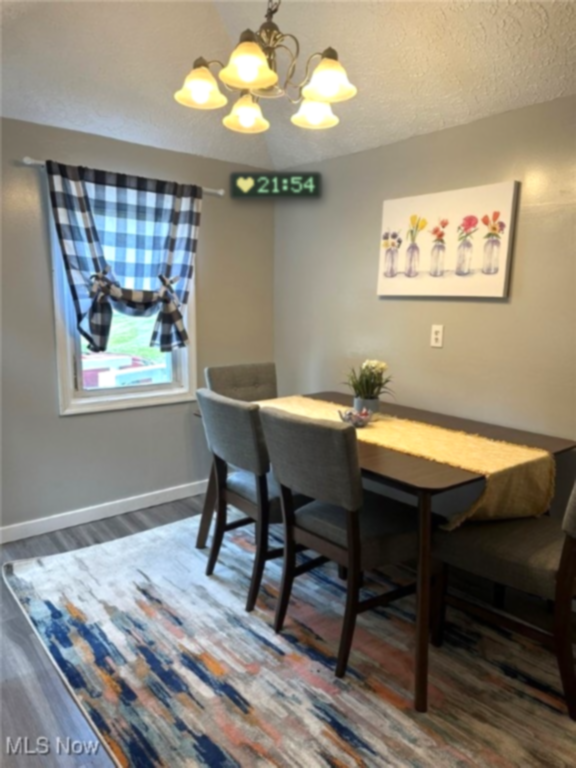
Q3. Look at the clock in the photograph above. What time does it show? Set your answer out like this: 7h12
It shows 21h54
